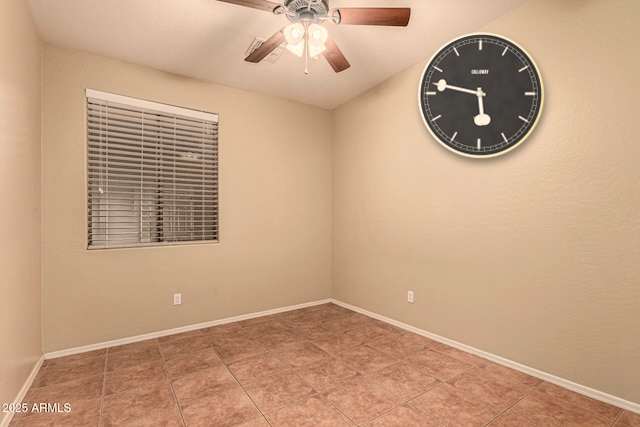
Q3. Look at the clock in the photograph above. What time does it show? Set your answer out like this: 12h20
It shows 5h47
